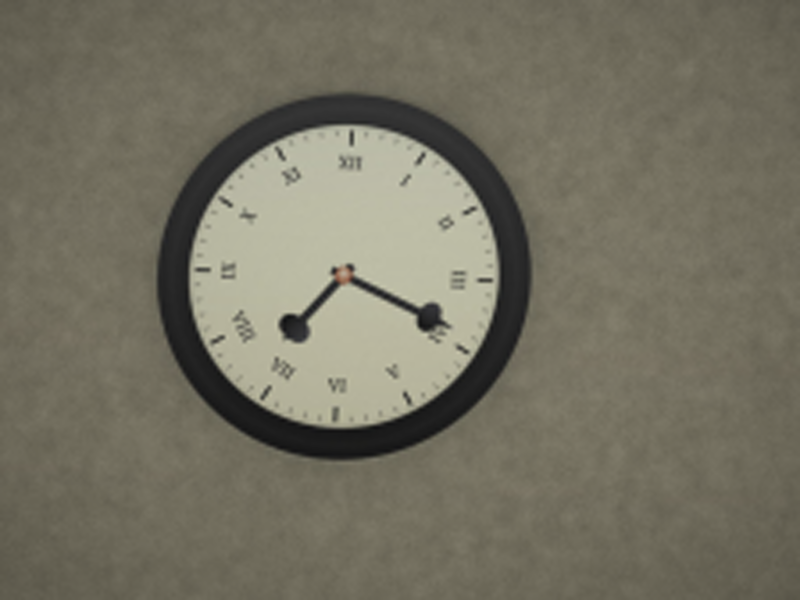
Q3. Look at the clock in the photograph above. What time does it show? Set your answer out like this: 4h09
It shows 7h19
